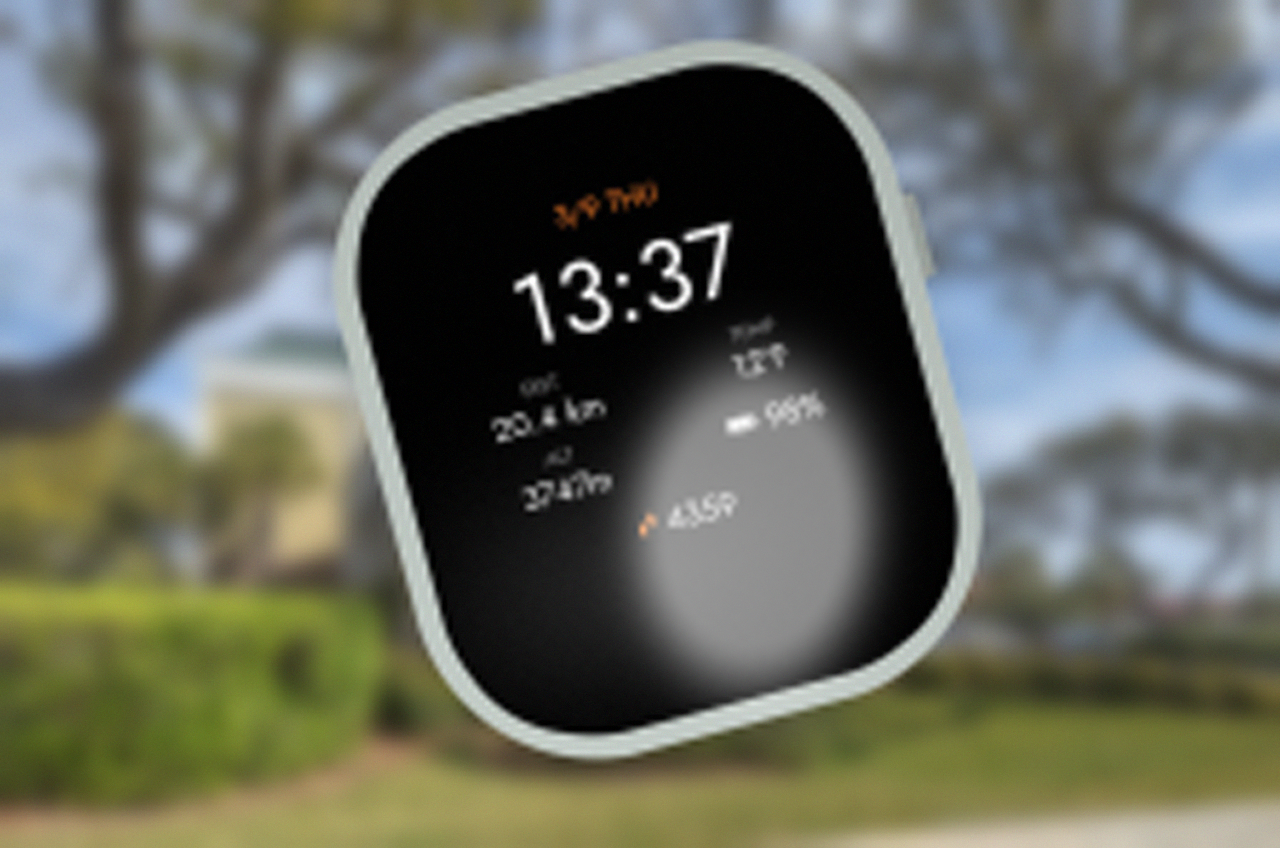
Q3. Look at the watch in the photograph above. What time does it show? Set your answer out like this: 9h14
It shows 13h37
